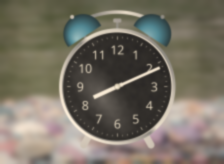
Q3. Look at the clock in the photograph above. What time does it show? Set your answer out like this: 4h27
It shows 8h11
